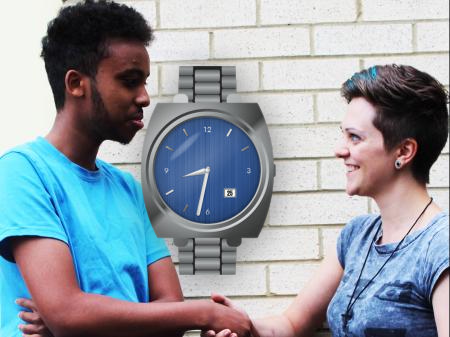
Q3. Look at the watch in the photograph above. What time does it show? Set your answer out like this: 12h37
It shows 8h32
